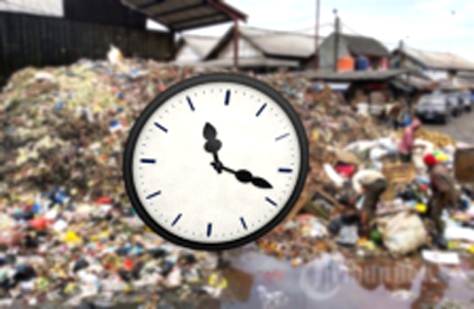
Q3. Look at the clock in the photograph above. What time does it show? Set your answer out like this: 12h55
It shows 11h18
